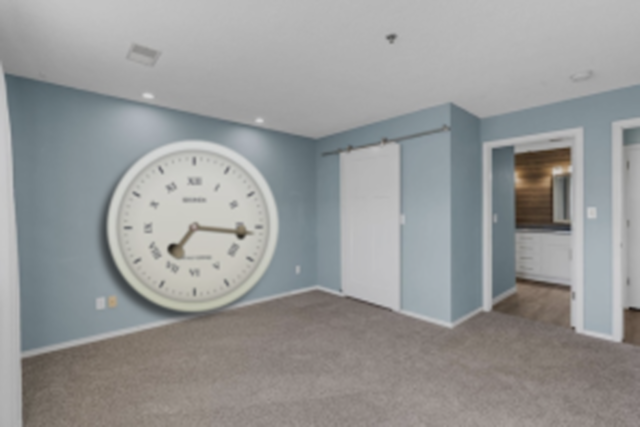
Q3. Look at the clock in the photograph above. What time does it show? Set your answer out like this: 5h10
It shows 7h16
